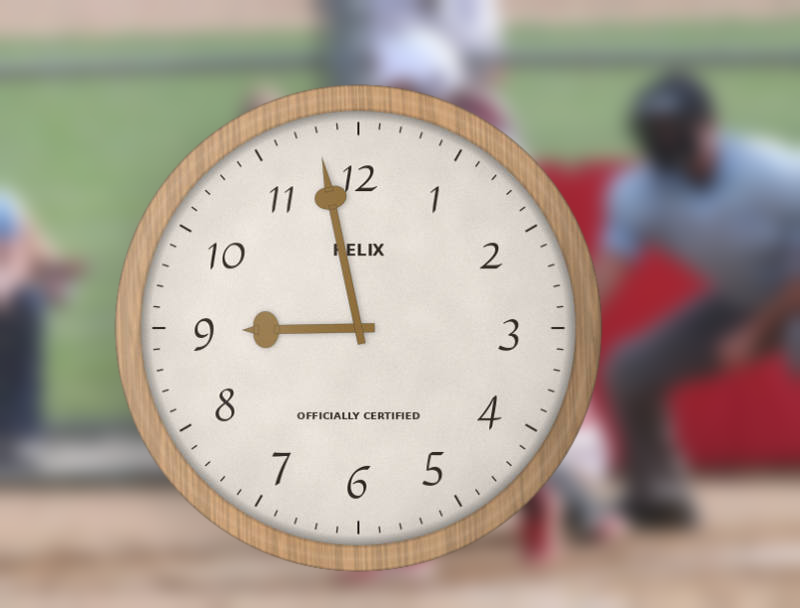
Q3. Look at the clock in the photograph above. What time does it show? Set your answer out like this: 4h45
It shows 8h58
